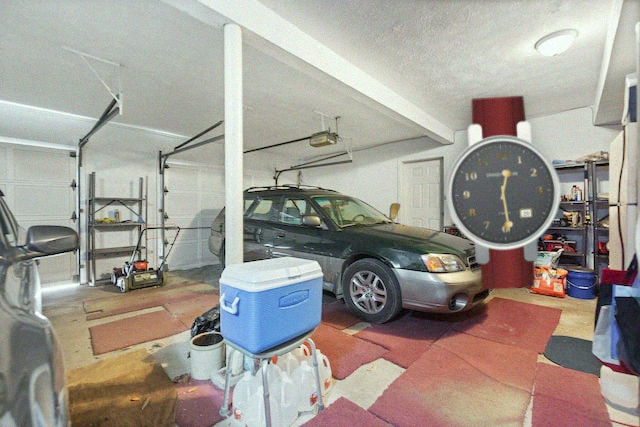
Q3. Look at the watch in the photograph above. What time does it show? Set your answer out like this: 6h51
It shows 12h29
